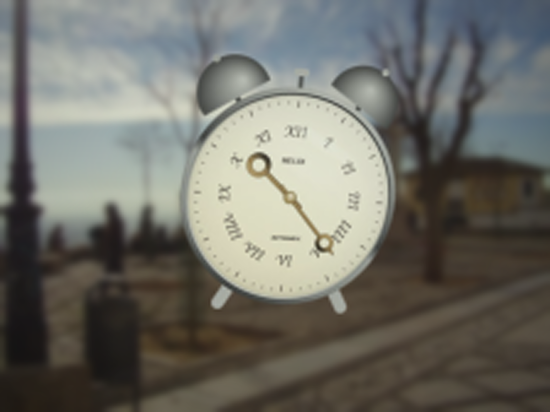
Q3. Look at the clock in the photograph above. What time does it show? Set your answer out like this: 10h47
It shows 10h23
